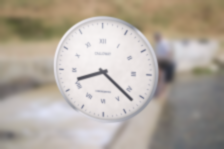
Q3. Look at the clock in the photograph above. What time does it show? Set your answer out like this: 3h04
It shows 8h22
